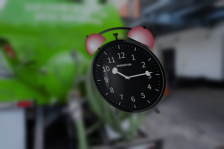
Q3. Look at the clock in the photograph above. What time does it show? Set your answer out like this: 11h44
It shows 10h14
